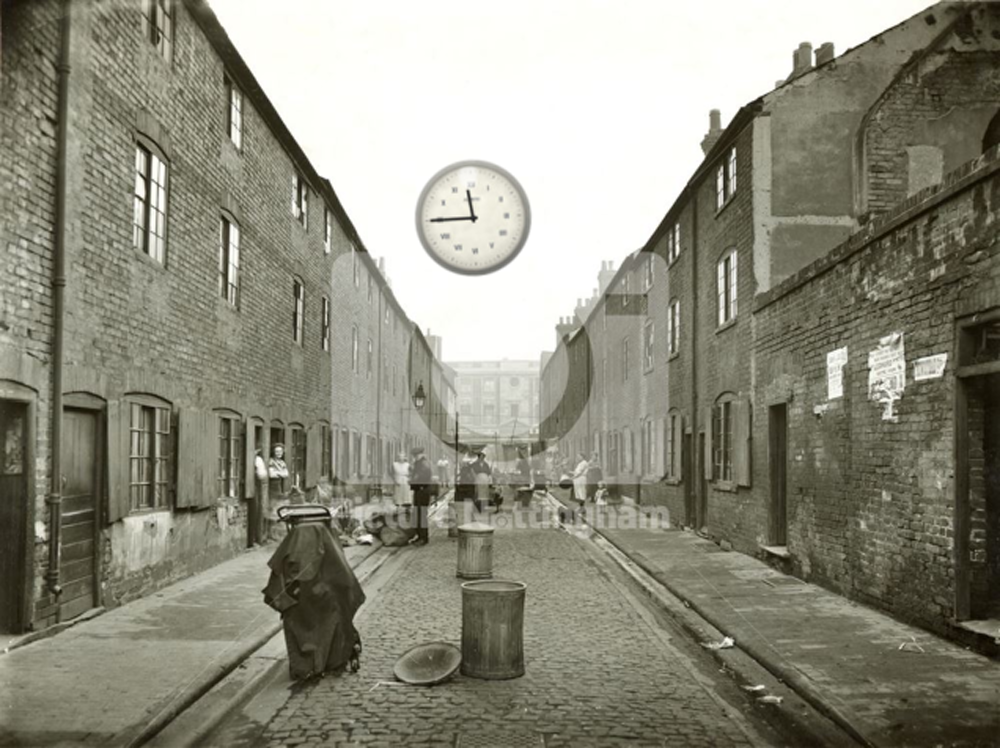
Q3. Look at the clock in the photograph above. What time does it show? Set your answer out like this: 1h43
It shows 11h45
